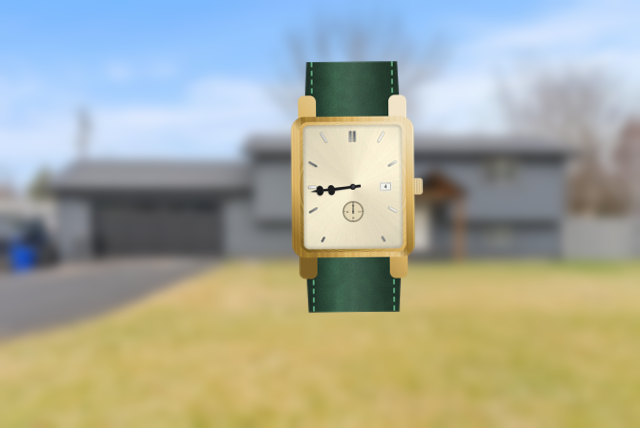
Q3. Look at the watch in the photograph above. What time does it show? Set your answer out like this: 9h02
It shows 8h44
